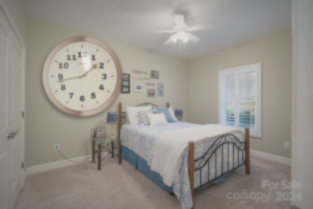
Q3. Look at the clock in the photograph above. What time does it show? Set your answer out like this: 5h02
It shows 1h43
